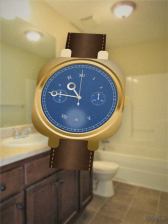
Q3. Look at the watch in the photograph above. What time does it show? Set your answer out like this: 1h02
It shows 10h46
